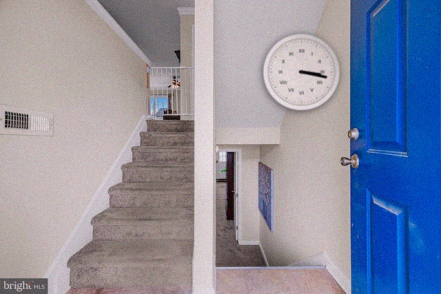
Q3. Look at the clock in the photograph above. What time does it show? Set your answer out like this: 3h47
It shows 3h17
